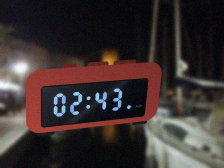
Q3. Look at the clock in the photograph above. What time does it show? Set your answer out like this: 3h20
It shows 2h43
